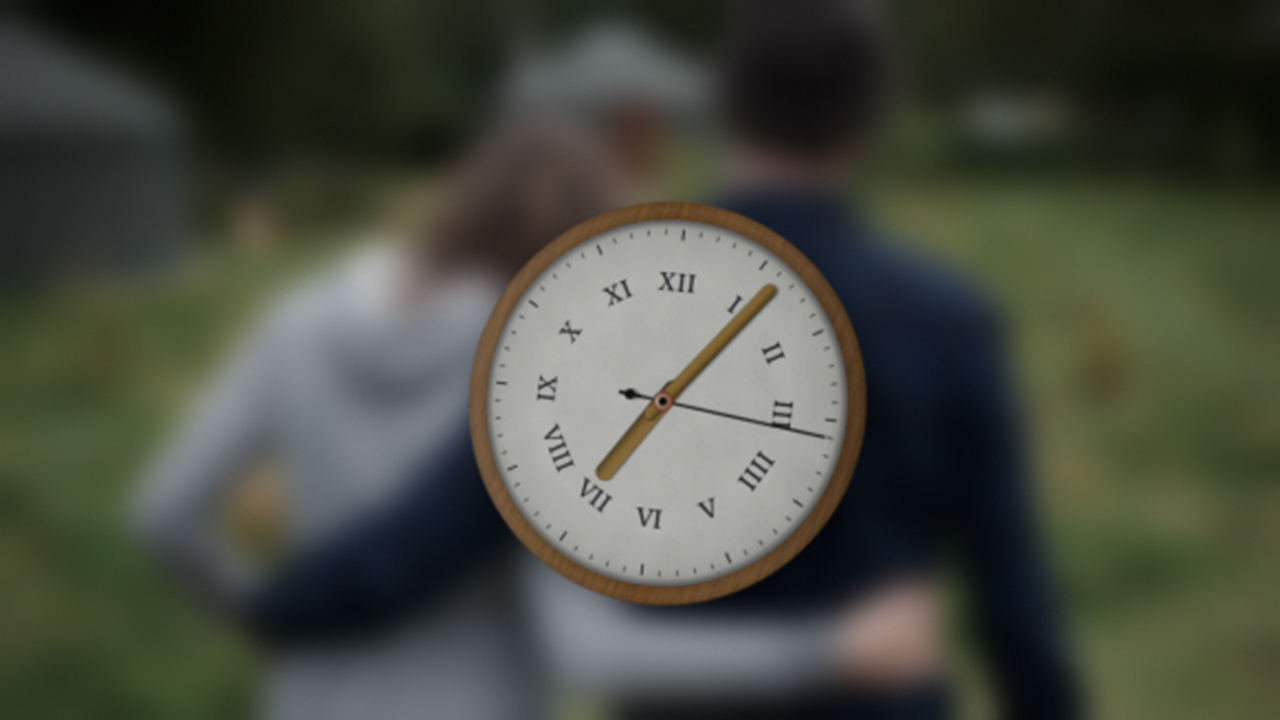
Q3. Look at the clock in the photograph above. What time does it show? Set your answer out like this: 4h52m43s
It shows 7h06m16s
